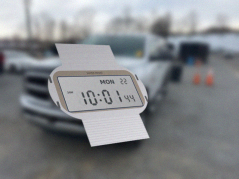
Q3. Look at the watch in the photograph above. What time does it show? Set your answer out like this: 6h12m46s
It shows 10h01m44s
